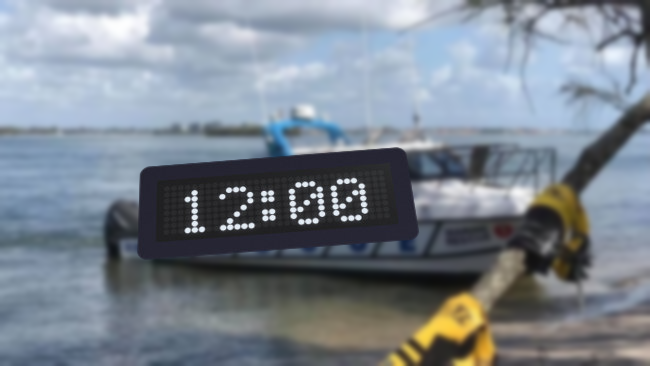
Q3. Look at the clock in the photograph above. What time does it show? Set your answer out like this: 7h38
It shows 12h00
